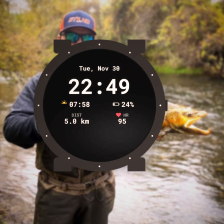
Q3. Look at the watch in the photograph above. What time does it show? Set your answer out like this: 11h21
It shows 22h49
